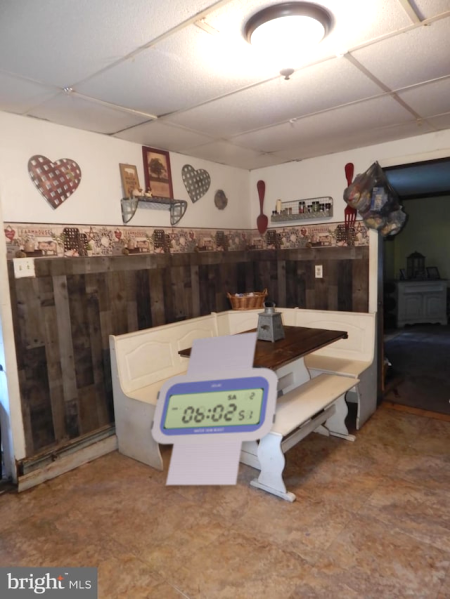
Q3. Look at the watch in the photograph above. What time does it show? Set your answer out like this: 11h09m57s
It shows 6h02m51s
